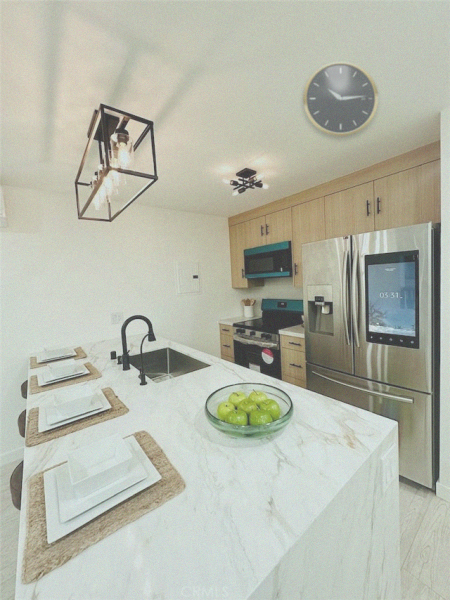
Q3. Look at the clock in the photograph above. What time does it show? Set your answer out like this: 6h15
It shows 10h14
